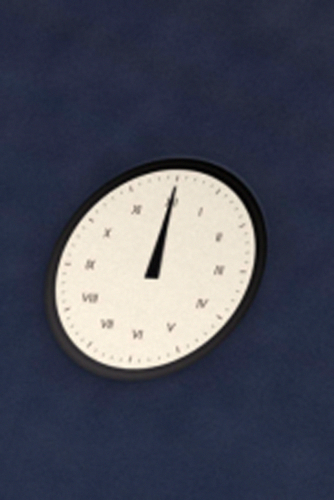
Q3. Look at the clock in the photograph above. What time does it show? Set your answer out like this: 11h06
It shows 12h00
